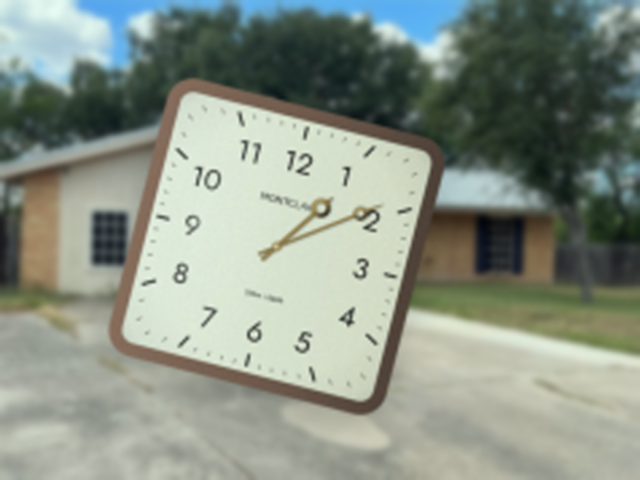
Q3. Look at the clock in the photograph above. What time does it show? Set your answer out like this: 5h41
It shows 1h09
